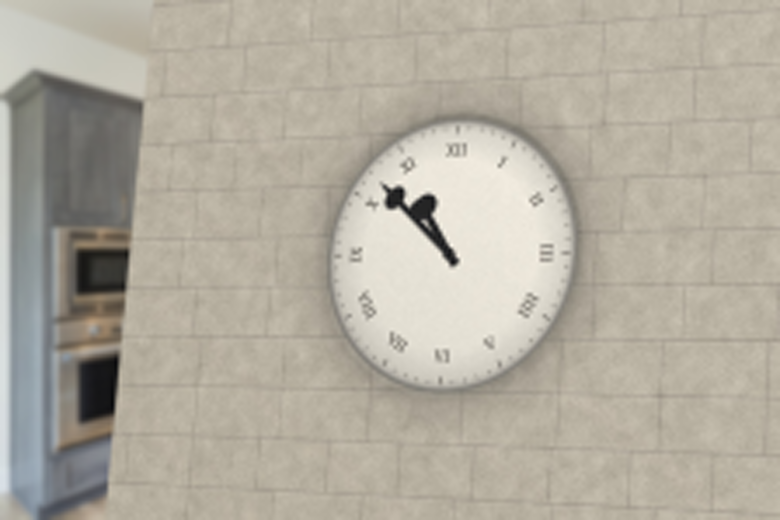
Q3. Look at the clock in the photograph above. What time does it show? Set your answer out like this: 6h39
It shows 10h52
